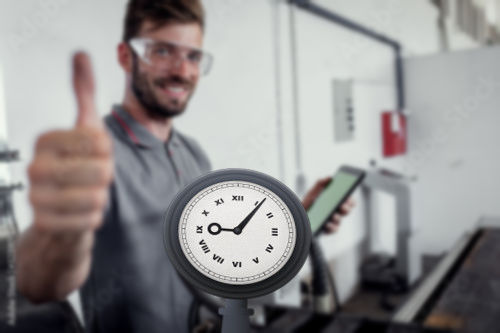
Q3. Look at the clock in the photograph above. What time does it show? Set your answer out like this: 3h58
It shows 9h06
